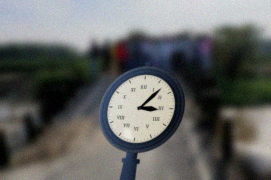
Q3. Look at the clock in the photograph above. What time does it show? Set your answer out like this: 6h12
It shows 3h07
